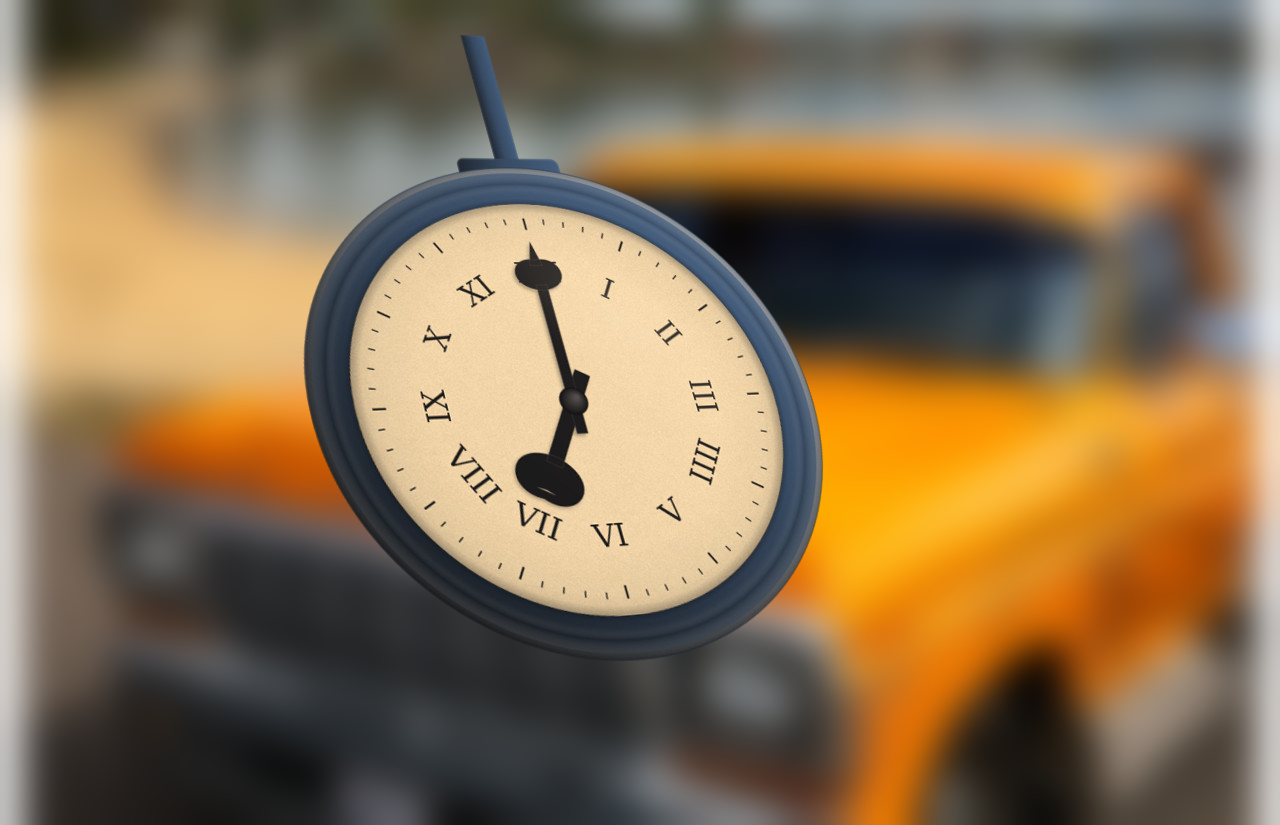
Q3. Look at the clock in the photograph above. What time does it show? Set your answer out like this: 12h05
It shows 7h00
